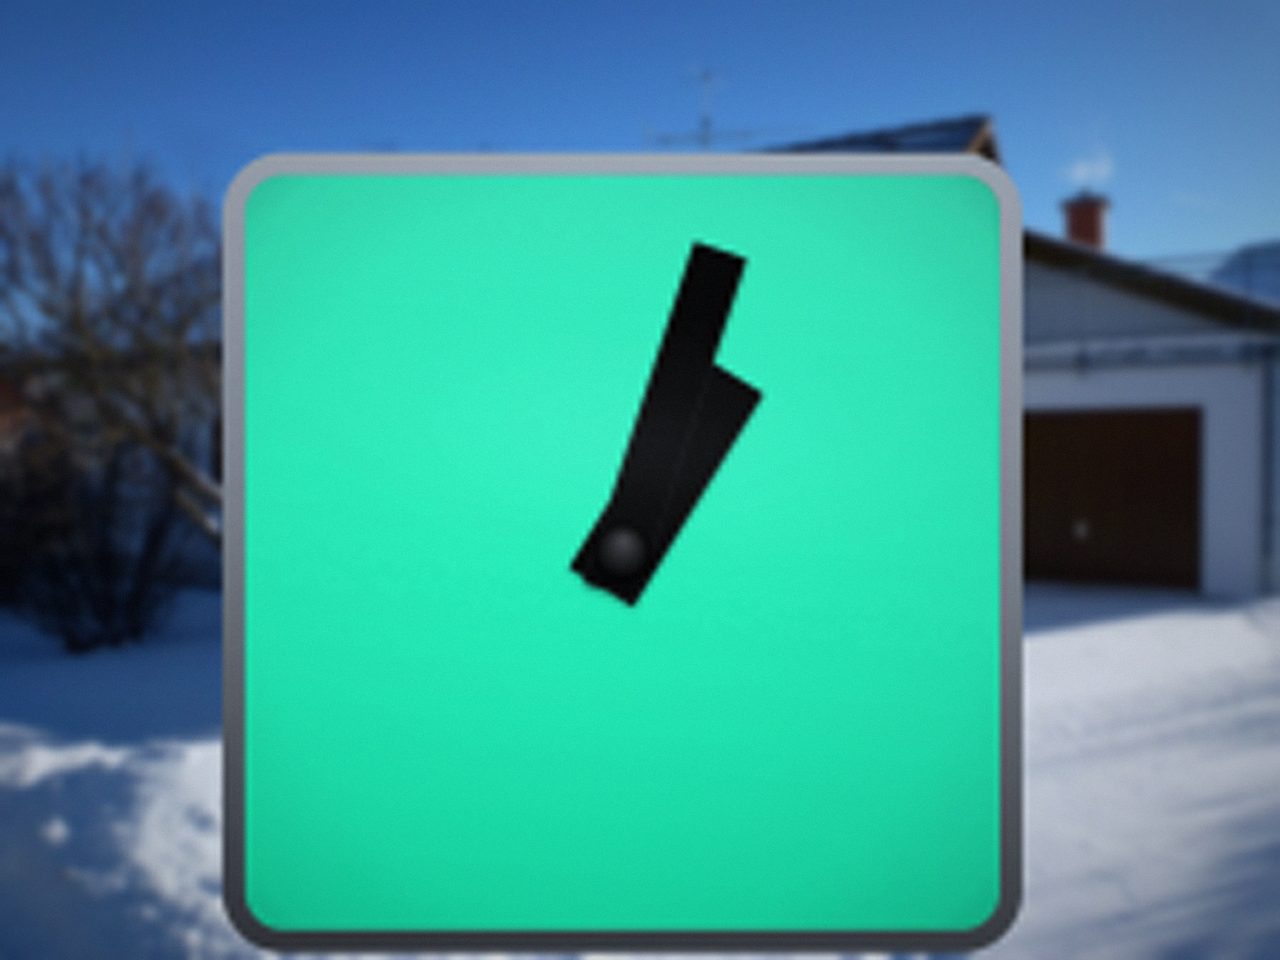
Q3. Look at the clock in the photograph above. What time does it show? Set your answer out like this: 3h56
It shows 1h03
